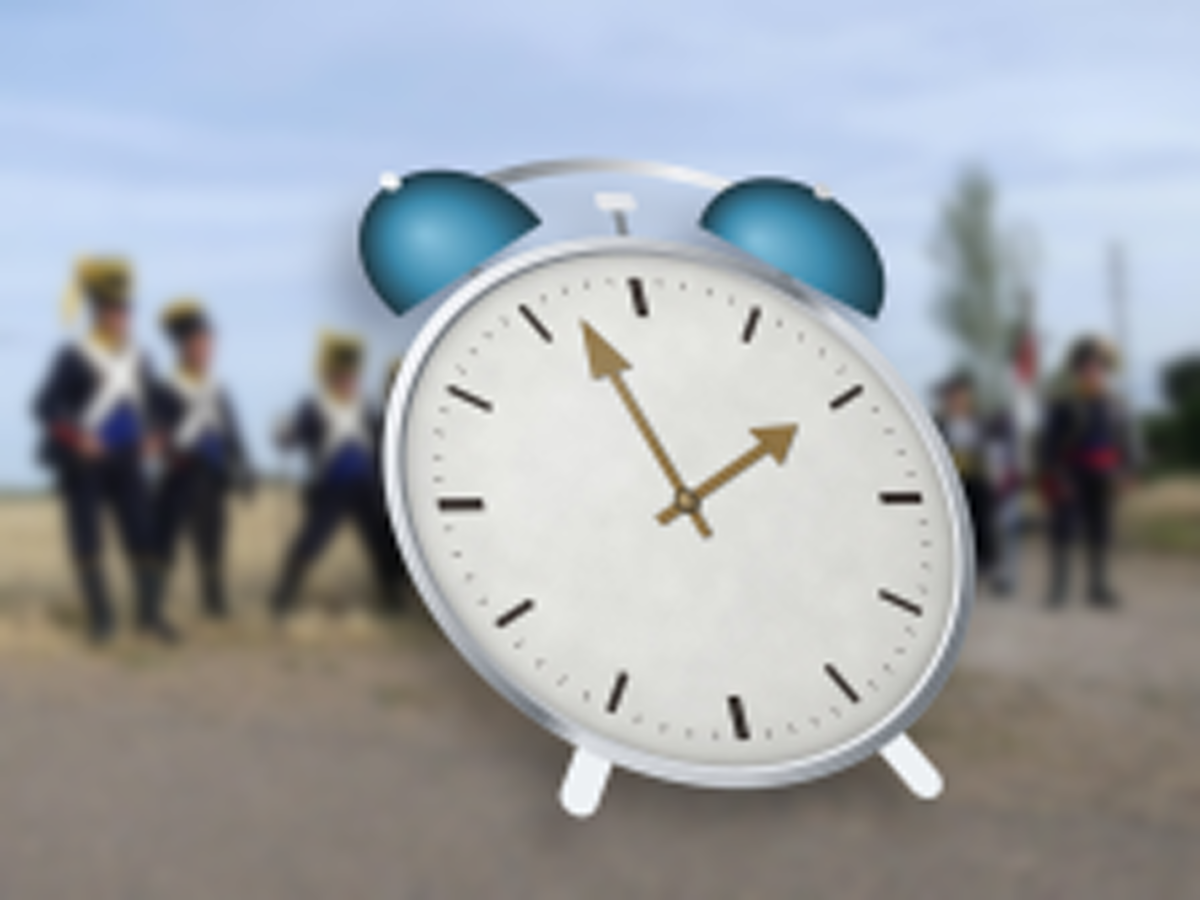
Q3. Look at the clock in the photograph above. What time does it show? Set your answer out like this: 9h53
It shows 1h57
